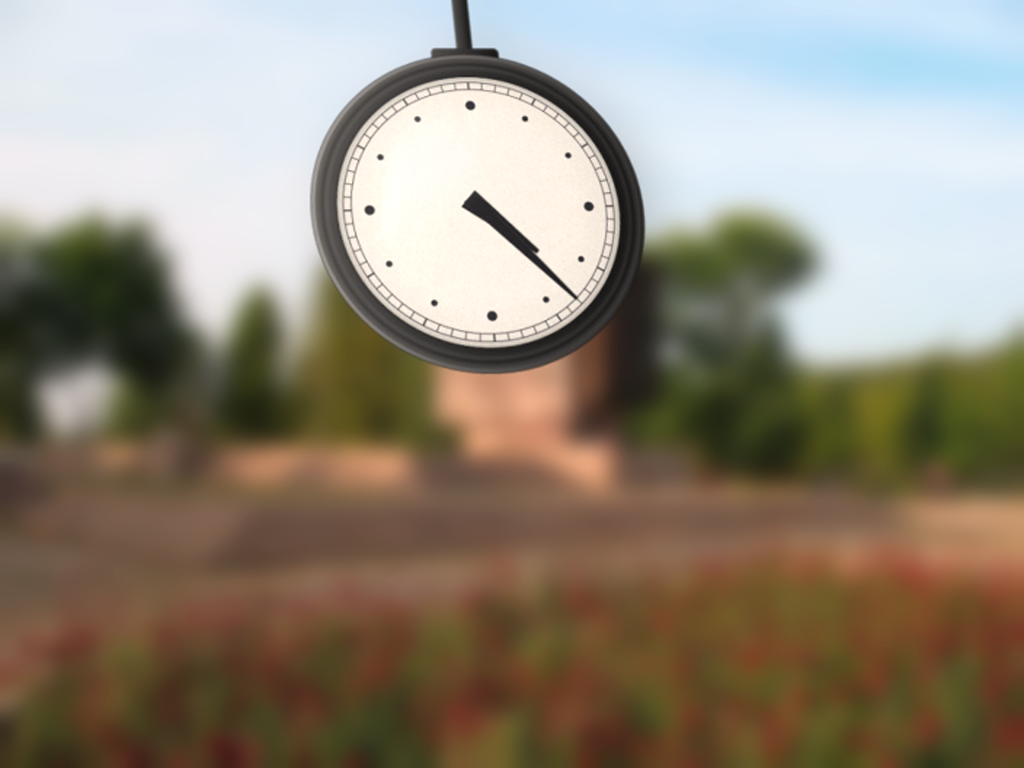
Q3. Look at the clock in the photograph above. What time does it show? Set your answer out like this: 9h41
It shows 4h23
